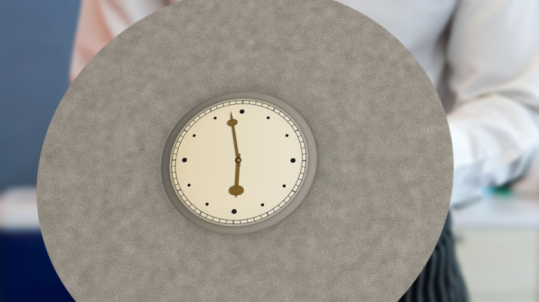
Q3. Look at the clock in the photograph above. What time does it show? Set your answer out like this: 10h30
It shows 5h58
